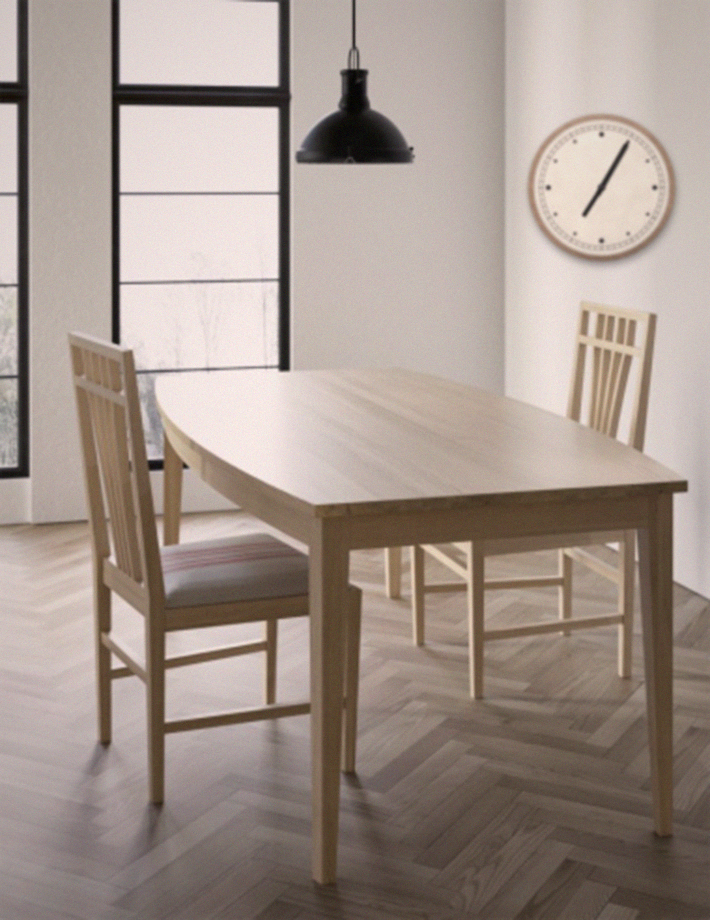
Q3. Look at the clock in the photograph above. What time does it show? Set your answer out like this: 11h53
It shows 7h05
